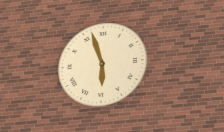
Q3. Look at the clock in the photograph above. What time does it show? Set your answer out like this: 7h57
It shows 5h57
